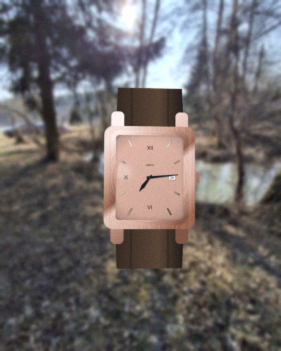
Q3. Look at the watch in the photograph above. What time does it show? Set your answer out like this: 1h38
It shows 7h14
